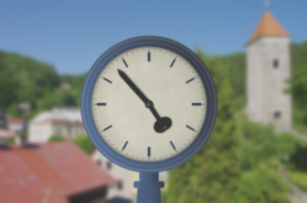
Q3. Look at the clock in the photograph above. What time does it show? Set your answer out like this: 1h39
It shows 4h53
